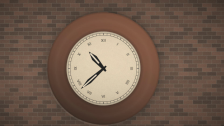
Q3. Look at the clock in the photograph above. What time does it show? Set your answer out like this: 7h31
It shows 10h38
